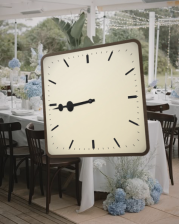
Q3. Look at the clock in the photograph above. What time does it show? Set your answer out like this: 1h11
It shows 8h44
